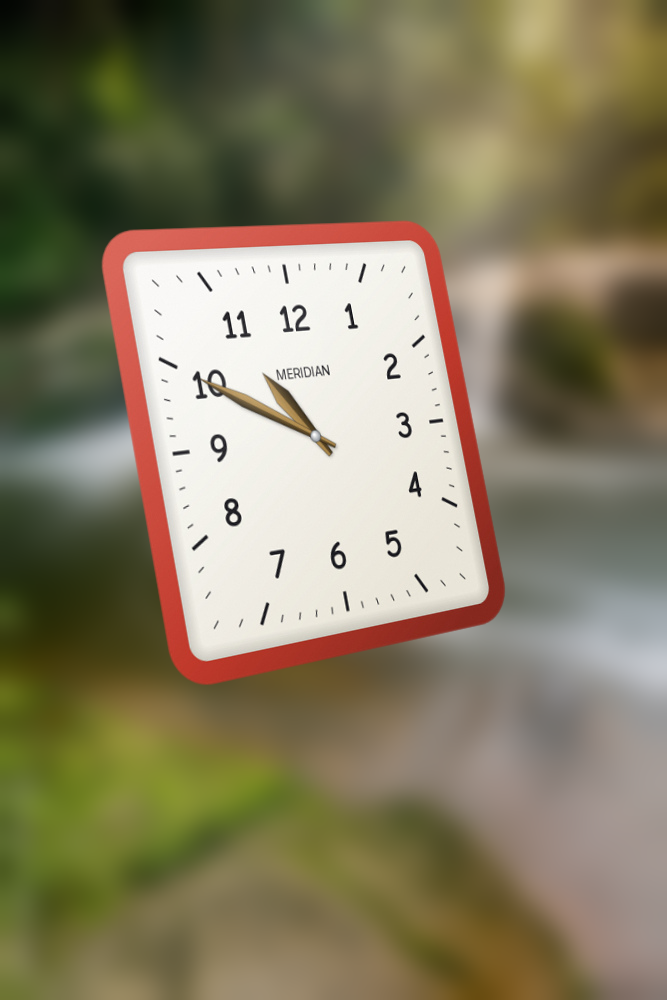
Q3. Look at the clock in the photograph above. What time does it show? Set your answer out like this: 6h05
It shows 10h50
